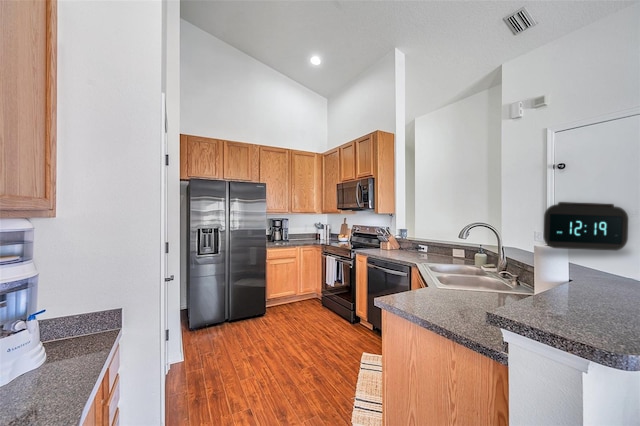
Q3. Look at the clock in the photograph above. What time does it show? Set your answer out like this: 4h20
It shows 12h19
